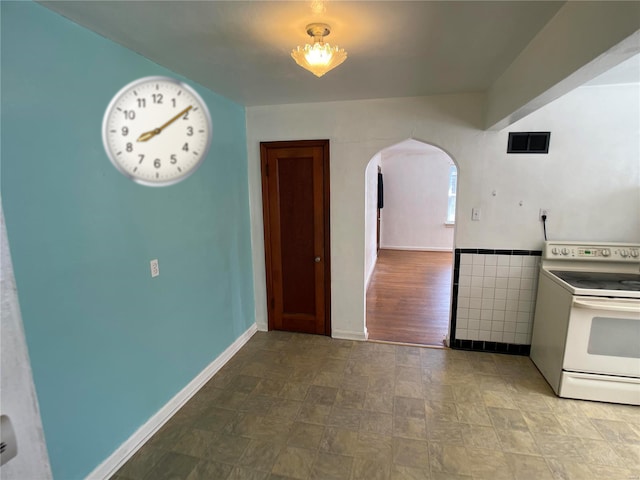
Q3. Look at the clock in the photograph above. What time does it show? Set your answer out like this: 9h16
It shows 8h09
